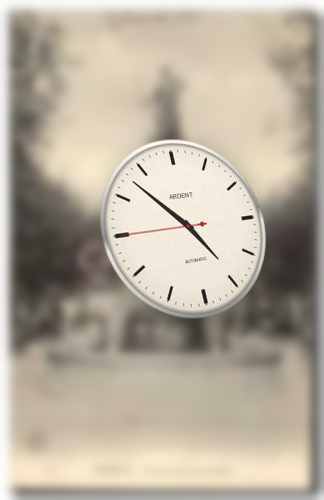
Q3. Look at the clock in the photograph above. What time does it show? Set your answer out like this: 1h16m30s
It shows 4h52m45s
